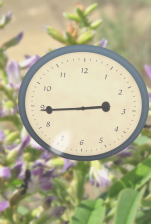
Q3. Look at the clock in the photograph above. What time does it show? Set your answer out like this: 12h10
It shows 2h44
